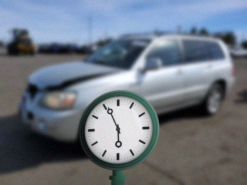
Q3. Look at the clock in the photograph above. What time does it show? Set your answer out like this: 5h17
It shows 5h56
